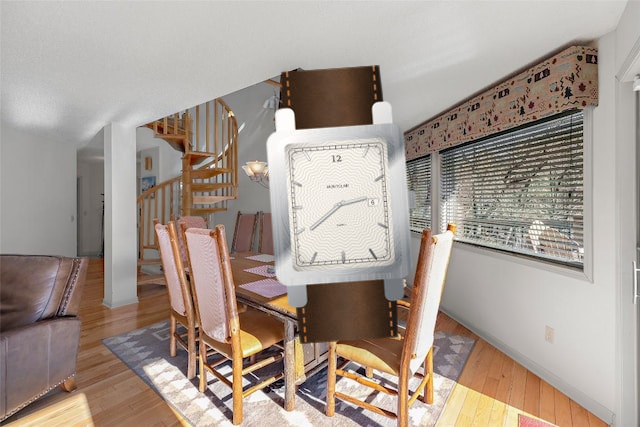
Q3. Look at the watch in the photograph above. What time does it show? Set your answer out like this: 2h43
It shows 2h39
